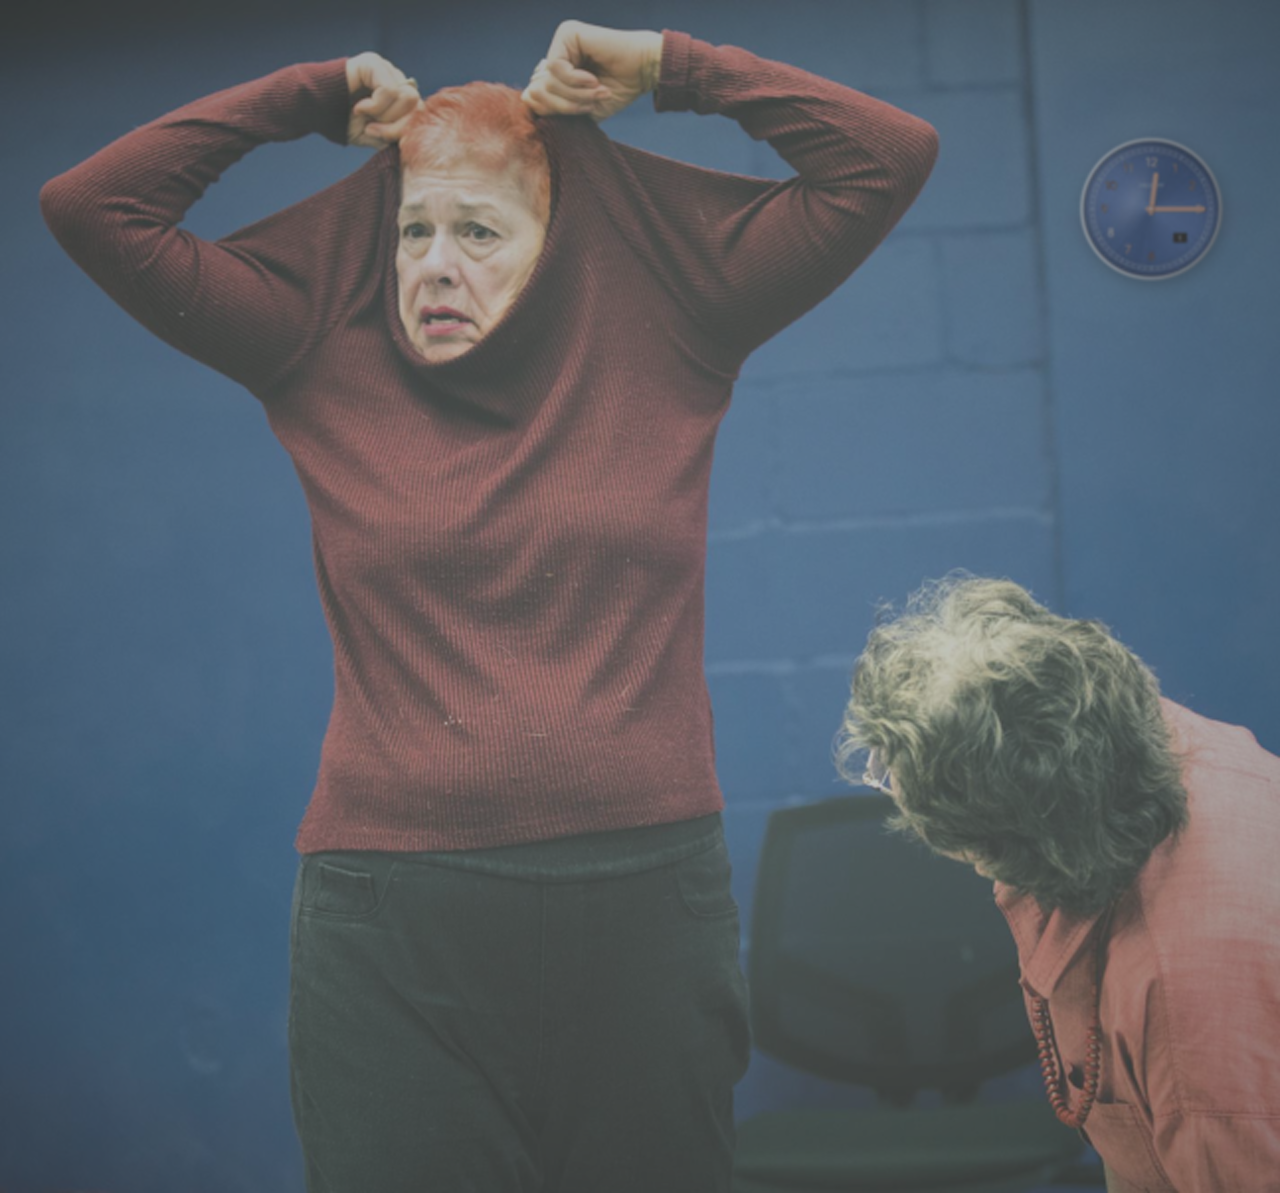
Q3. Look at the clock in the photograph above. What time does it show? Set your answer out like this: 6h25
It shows 12h15
